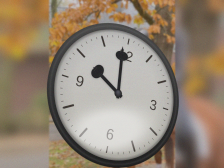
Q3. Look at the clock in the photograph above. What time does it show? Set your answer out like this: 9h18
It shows 9h59
